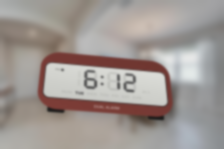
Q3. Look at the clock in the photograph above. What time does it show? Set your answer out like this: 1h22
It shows 6h12
